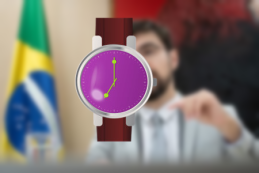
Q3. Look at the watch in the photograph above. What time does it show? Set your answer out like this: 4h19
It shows 7h00
